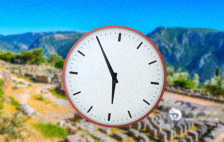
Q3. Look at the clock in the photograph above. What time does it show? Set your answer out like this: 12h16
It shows 5h55
